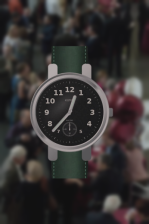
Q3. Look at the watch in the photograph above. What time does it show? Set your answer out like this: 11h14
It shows 12h37
